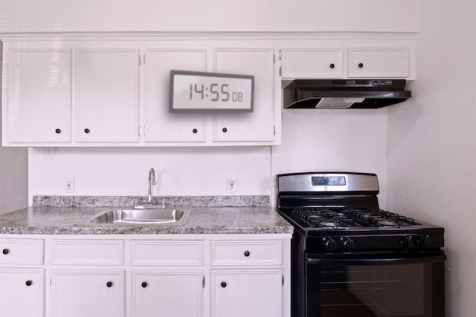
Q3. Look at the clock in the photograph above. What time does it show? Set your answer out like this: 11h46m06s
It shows 14h55m08s
